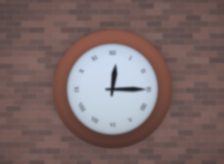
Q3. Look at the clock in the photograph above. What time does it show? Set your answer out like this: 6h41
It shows 12h15
